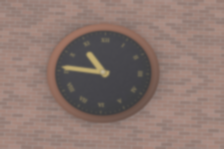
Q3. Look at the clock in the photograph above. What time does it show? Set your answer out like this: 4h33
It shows 10h46
